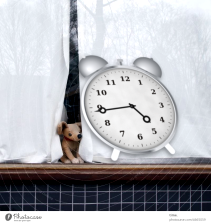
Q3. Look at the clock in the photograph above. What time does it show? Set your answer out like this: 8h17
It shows 4h44
